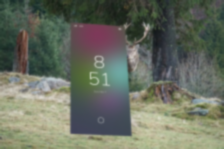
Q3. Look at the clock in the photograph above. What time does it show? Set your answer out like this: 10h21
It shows 8h51
